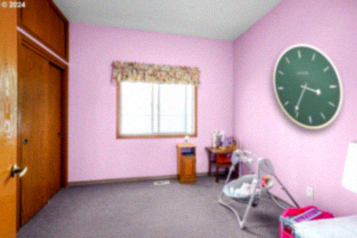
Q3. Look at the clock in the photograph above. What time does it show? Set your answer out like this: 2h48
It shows 3h36
